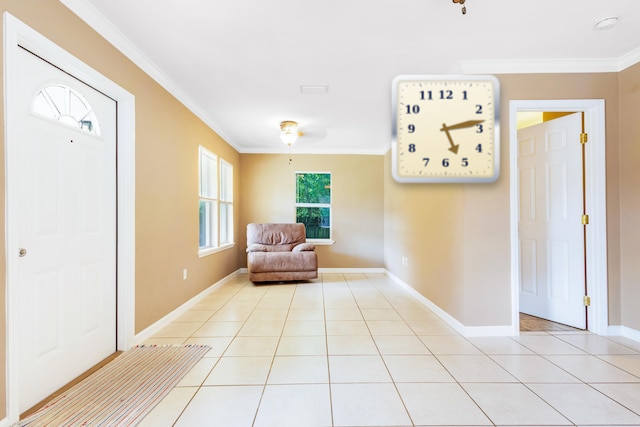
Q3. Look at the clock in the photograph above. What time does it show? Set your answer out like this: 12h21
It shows 5h13
